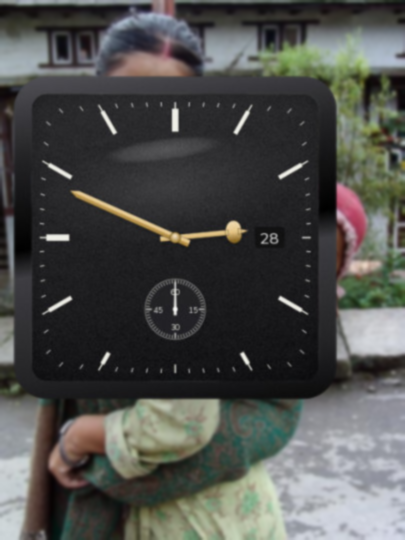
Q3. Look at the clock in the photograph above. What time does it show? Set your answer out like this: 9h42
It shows 2h49
